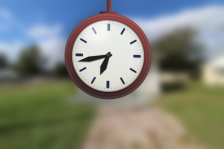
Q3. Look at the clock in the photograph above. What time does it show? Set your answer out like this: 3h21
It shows 6h43
